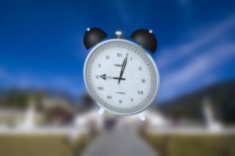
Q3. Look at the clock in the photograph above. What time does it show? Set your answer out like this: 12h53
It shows 9h03
